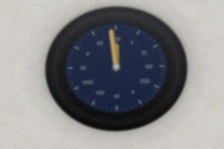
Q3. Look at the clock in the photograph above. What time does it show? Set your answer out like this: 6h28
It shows 11h59
